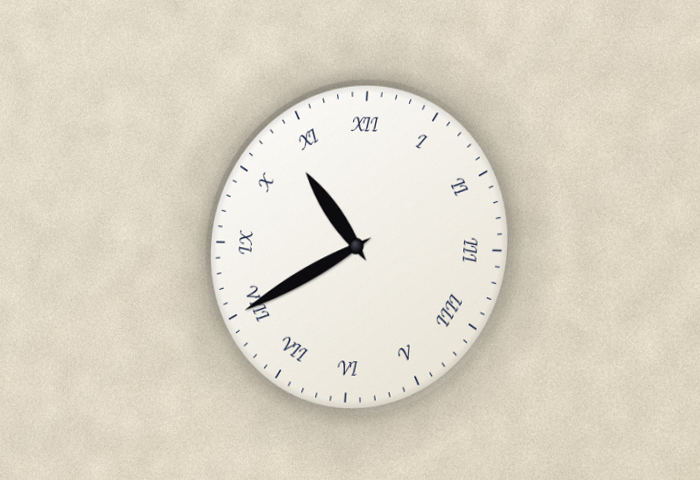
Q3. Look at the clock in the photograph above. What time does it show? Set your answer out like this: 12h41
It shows 10h40
